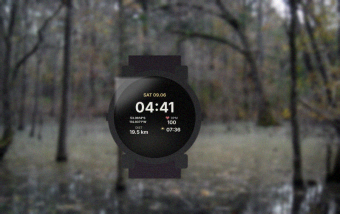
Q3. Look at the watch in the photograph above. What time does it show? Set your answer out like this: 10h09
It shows 4h41
